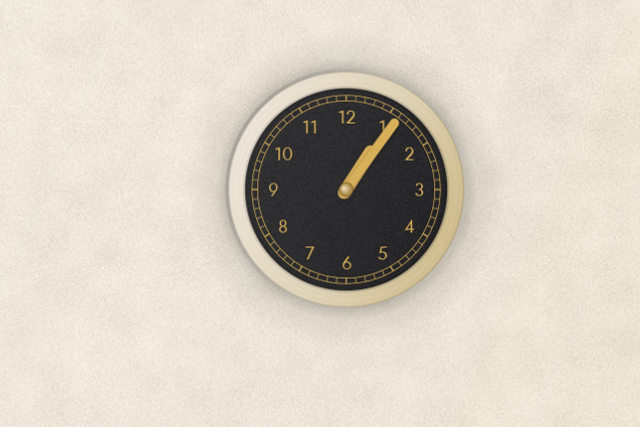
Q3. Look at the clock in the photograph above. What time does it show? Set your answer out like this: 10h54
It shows 1h06
